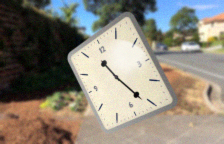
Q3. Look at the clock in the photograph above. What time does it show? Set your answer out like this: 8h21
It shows 11h26
